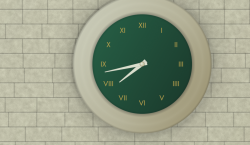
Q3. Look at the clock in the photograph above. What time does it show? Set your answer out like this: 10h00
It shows 7h43
